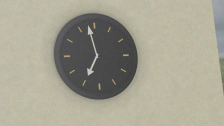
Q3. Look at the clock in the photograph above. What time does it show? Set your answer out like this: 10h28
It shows 6h58
